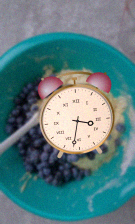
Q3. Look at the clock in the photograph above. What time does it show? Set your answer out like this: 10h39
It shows 3h32
